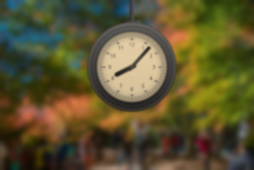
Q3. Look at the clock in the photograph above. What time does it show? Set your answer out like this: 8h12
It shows 8h07
